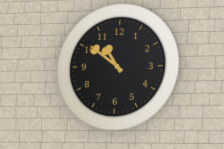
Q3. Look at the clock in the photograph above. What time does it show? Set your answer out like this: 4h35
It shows 10h51
